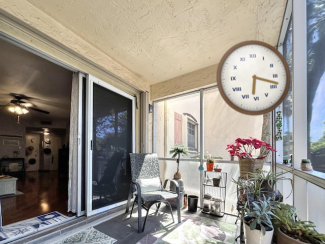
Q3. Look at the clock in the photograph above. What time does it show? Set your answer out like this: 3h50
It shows 6h18
